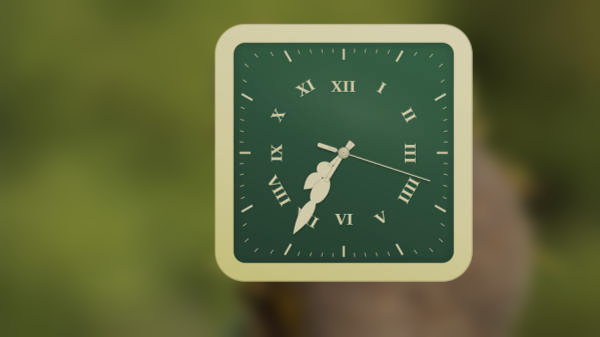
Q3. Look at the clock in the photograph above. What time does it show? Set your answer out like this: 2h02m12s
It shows 7h35m18s
